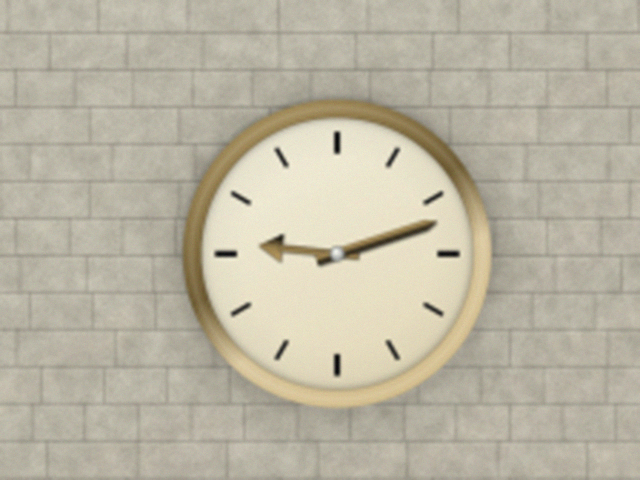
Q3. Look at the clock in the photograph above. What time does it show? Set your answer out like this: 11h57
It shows 9h12
